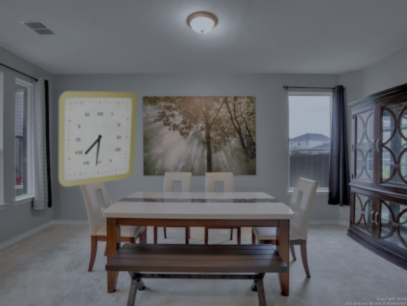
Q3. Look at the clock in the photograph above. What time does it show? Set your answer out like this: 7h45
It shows 7h31
